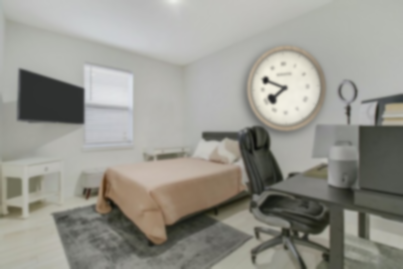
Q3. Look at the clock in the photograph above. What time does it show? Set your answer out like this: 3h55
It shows 7h49
